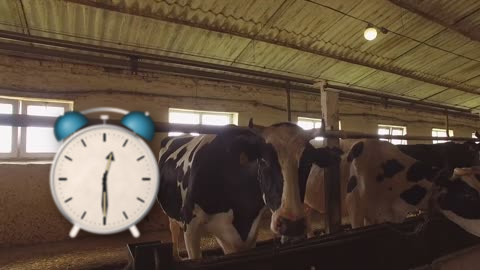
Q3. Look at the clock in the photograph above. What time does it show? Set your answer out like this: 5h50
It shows 12h30
